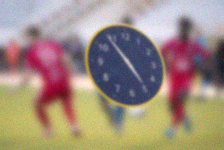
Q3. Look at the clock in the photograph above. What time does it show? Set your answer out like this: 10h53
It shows 4h54
